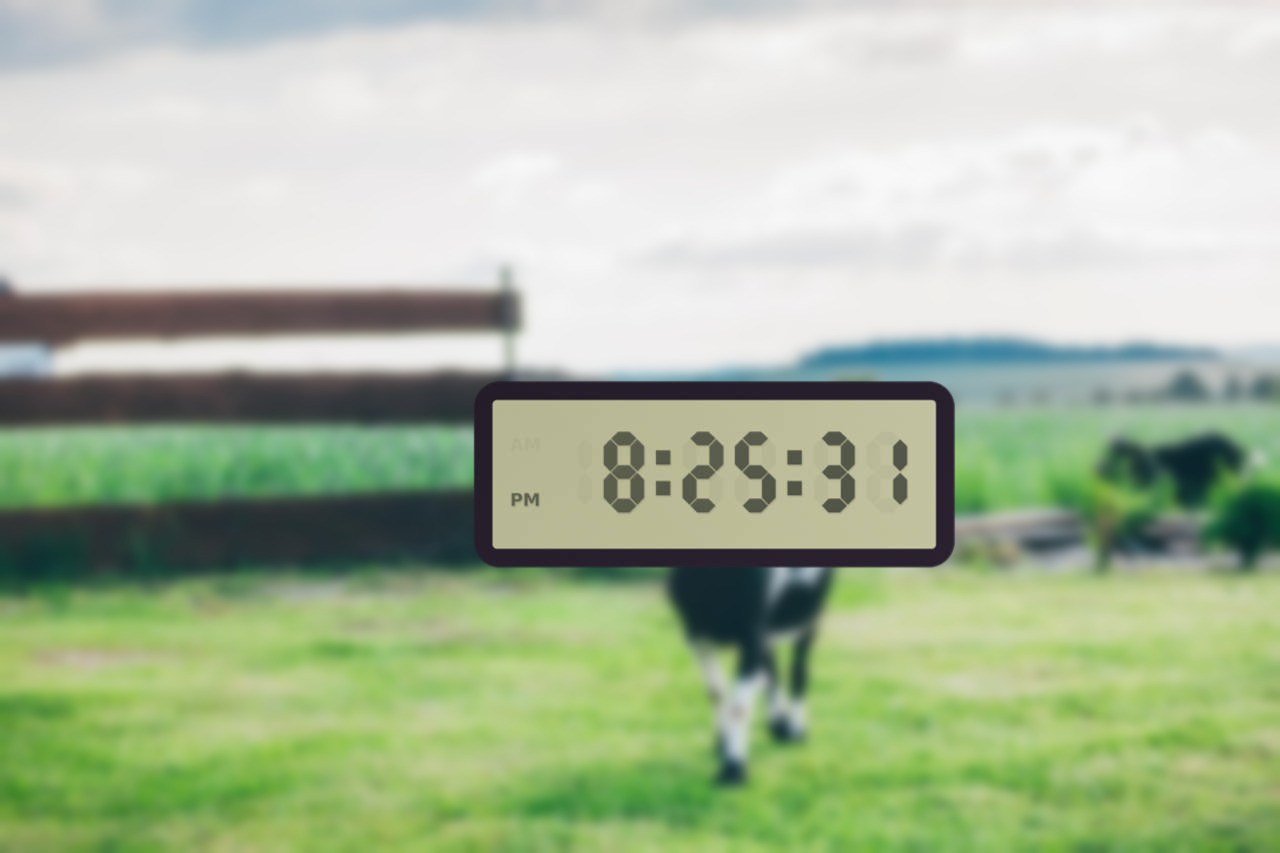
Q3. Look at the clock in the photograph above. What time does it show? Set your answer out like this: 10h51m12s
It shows 8h25m31s
